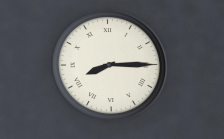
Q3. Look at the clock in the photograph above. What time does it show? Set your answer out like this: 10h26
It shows 8h15
